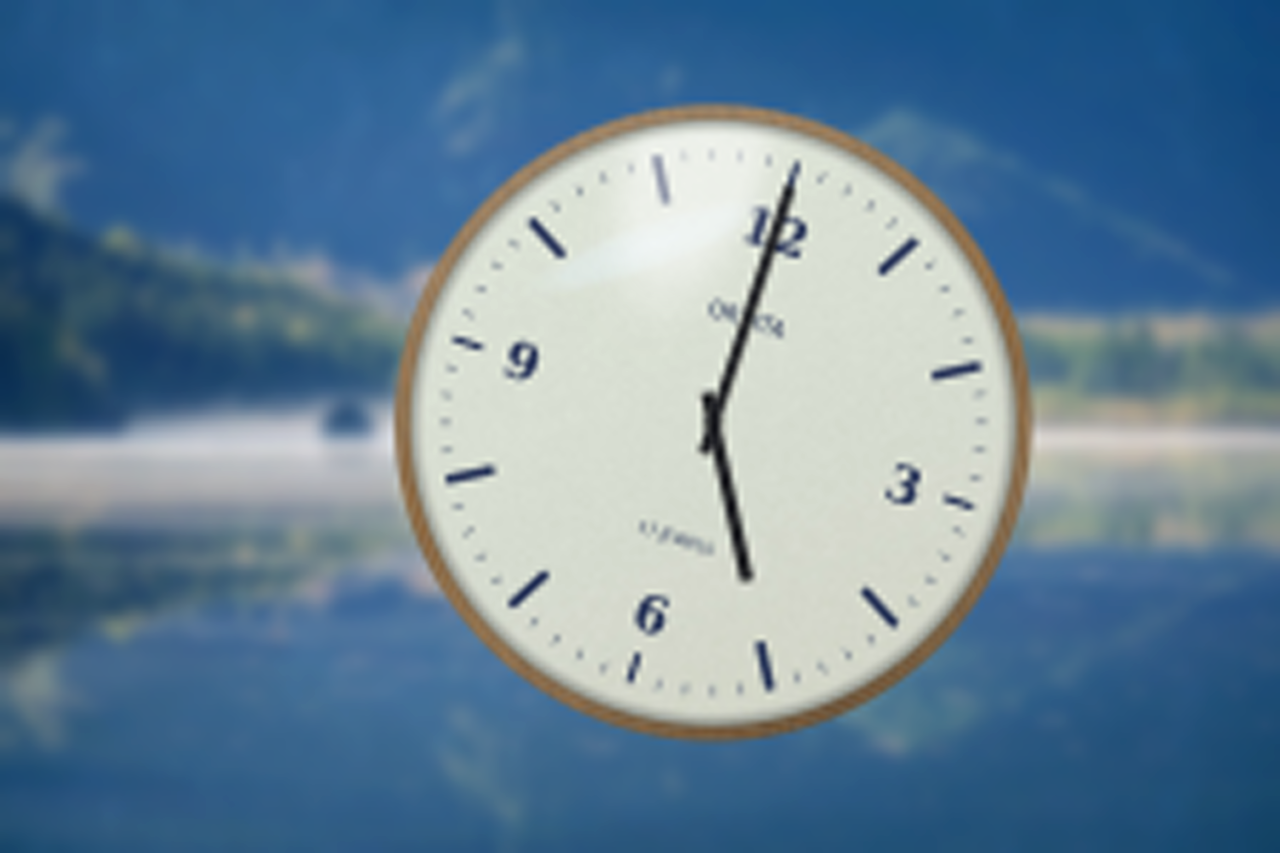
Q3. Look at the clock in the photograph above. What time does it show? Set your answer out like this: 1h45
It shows 5h00
